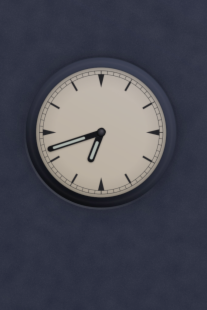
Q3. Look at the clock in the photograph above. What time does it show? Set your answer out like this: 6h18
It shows 6h42
